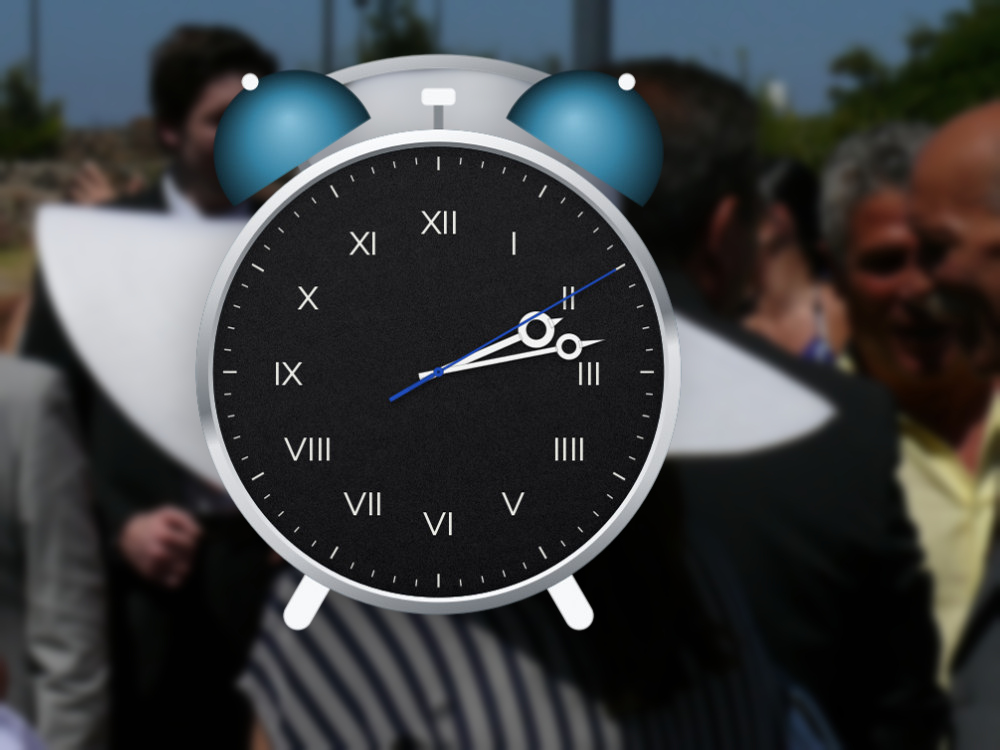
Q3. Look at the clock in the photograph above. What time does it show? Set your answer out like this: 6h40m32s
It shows 2h13m10s
